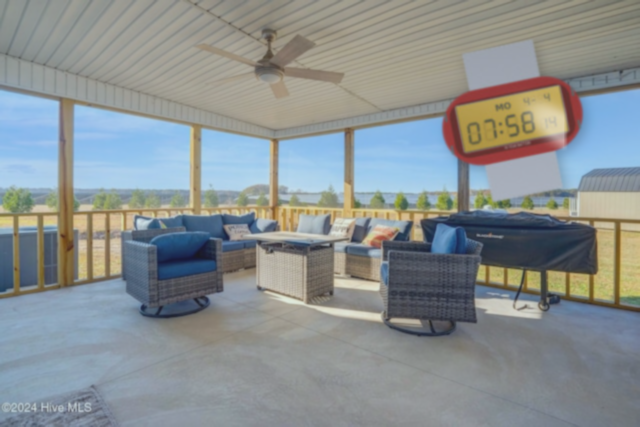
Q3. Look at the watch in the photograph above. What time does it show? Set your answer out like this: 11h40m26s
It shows 7h58m14s
